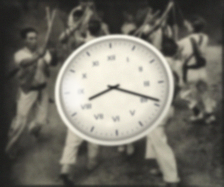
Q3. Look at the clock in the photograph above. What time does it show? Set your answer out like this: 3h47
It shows 8h19
